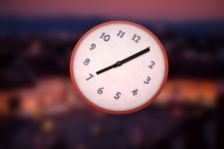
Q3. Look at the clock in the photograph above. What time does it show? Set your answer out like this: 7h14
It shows 7h05
